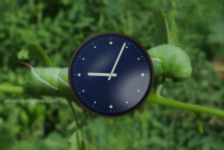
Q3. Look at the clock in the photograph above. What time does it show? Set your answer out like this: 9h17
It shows 9h04
